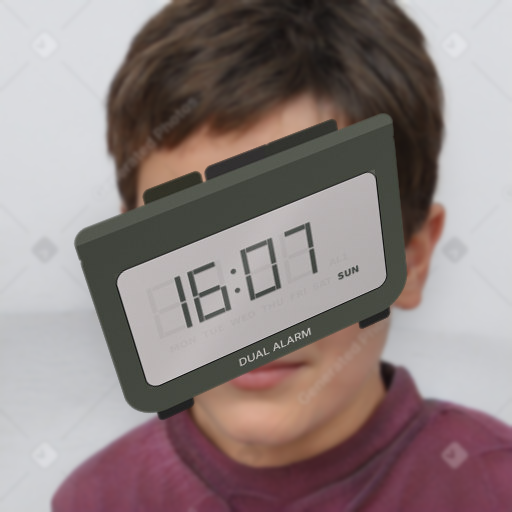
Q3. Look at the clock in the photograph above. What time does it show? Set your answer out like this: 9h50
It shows 16h07
